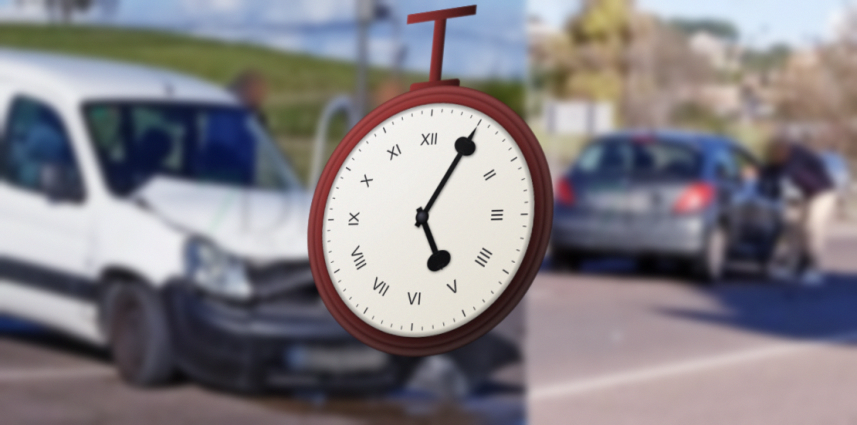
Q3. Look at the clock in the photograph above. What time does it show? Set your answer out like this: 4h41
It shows 5h05
